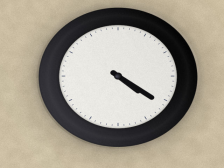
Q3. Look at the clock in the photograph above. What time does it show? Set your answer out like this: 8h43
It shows 4h21
